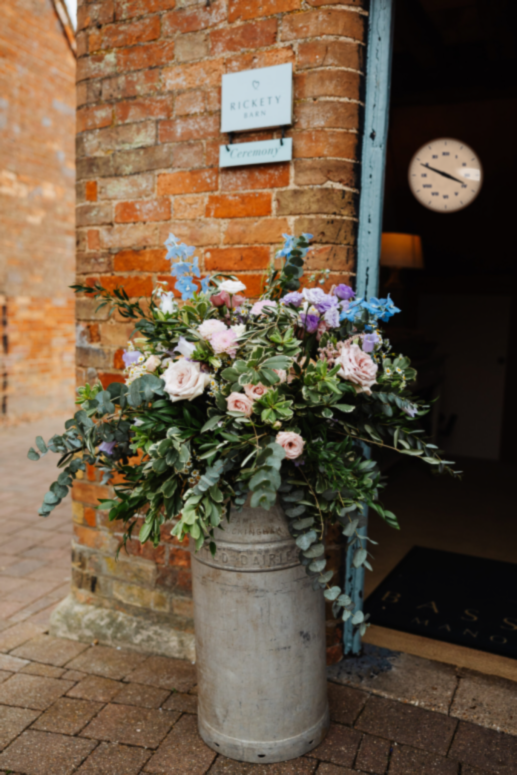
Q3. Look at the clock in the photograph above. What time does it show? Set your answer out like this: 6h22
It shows 3h49
